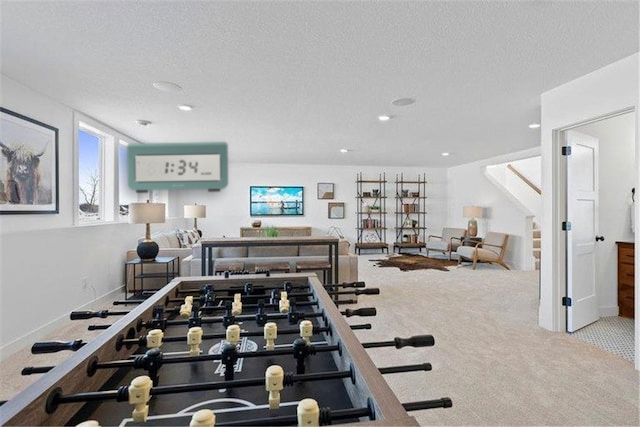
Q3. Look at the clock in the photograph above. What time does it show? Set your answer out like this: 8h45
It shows 1h34
